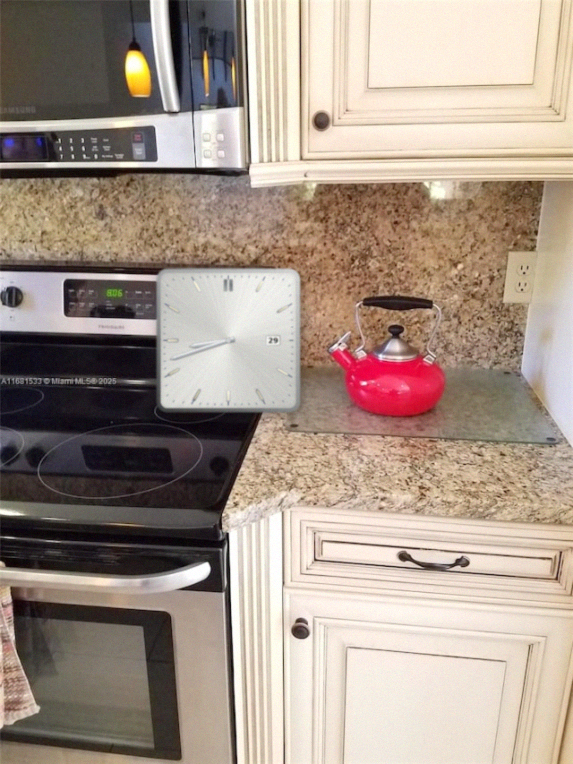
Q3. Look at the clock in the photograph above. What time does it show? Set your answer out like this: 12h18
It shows 8h42
